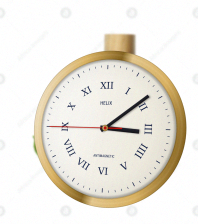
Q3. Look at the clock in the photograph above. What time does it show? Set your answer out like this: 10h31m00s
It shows 3h08m45s
